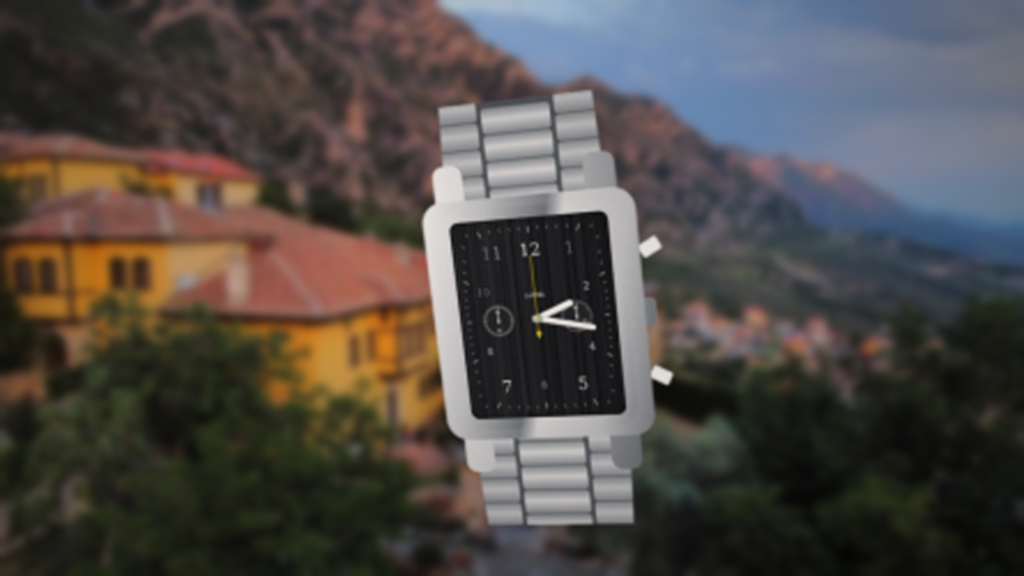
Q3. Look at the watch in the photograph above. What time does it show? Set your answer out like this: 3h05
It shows 2h17
